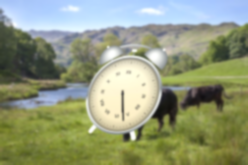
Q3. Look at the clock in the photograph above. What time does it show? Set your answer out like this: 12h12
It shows 5h27
